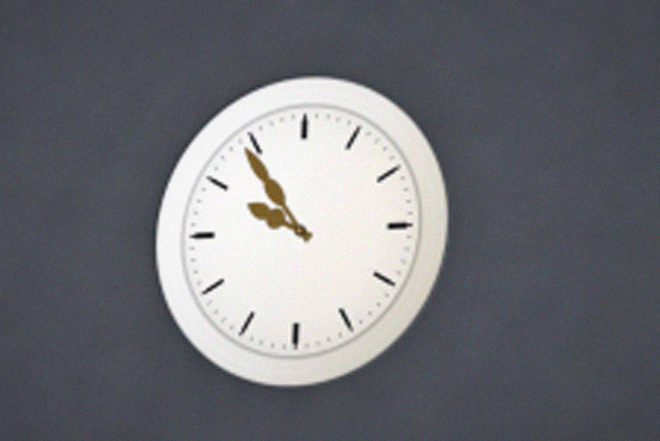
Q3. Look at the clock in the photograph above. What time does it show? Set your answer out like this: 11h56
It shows 9h54
